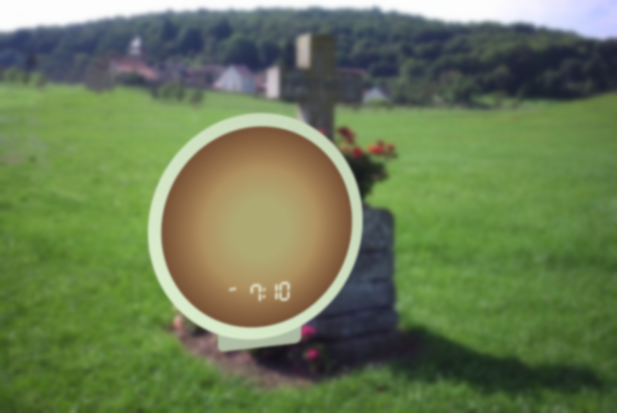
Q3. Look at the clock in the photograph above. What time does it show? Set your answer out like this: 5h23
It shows 7h10
